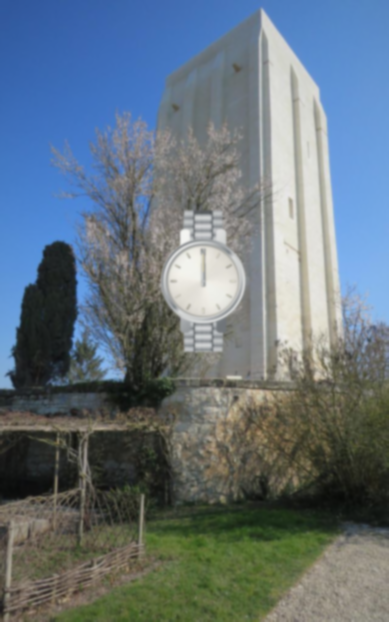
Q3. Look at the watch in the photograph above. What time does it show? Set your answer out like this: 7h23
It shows 12h00
